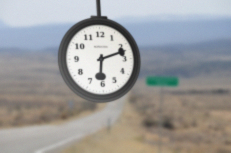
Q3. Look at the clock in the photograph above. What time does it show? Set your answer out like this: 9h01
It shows 6h12
